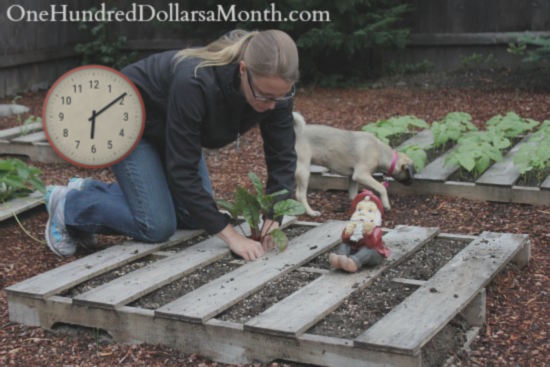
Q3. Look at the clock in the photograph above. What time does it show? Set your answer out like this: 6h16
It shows 6h09
